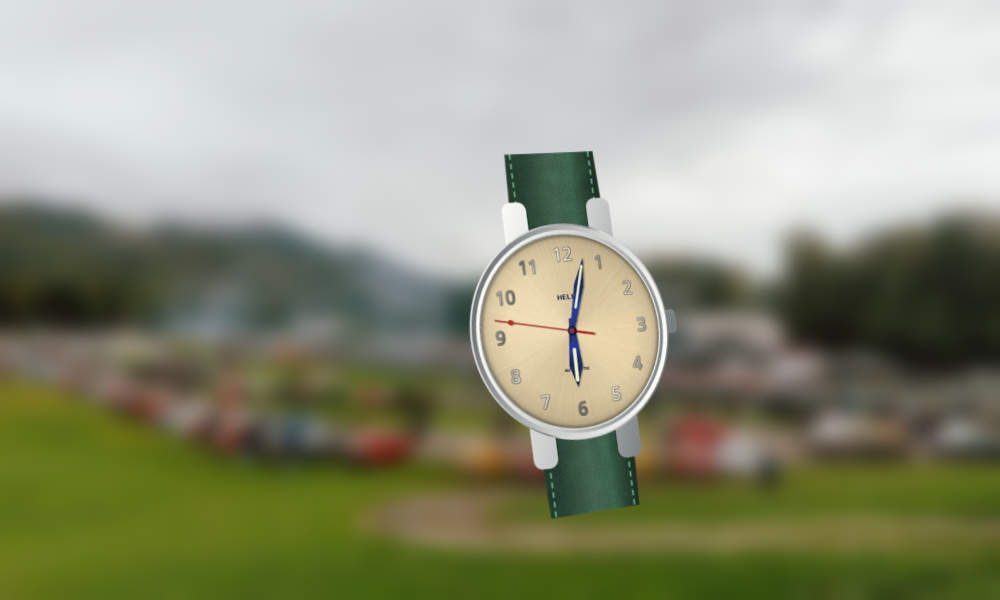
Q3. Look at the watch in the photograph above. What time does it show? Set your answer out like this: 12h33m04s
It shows 6h02m47s
